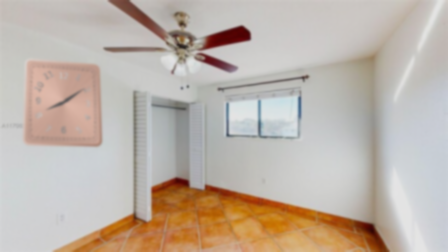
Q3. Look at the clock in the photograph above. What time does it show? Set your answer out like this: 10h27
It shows 8h09
